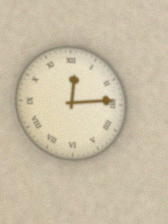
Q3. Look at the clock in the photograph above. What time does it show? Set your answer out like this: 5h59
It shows 12h14
